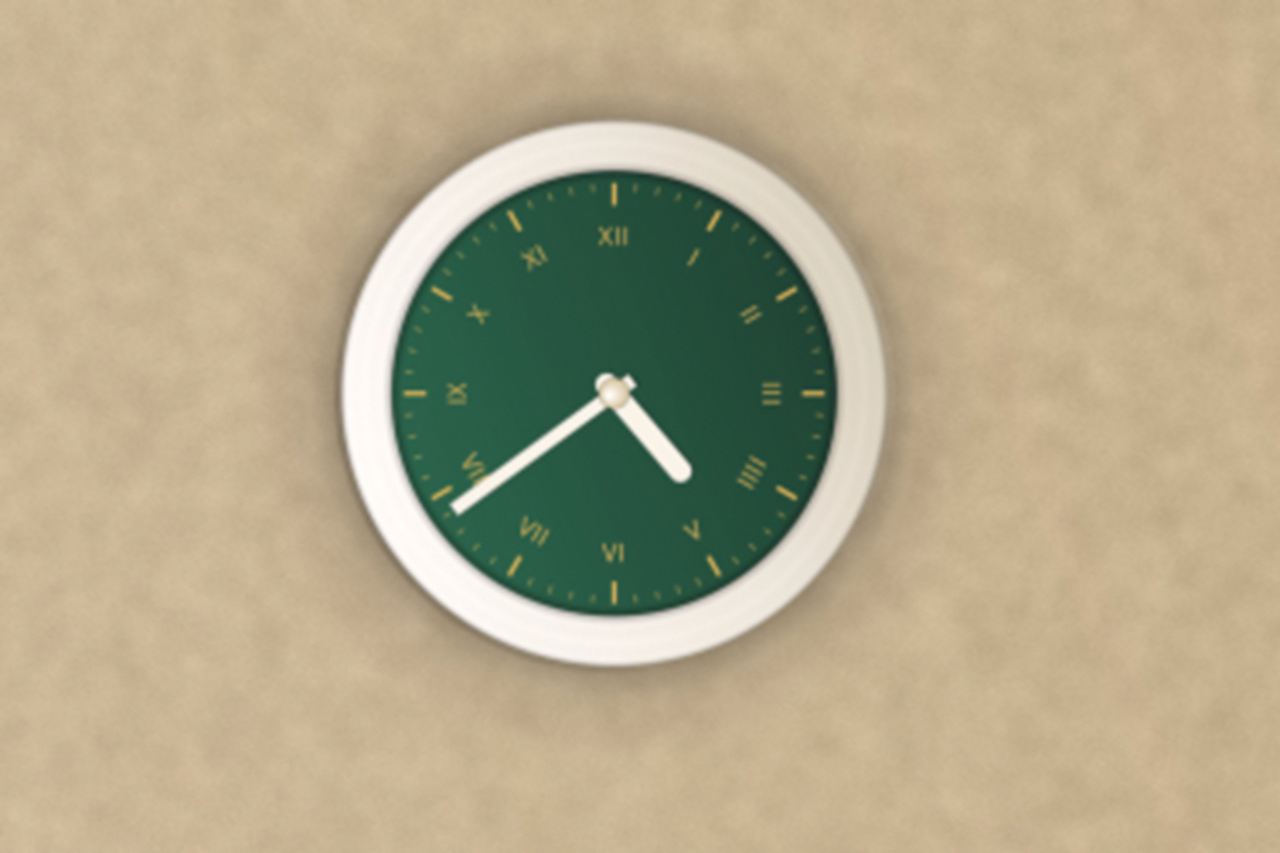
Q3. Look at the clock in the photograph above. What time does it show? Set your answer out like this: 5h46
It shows 4h39
